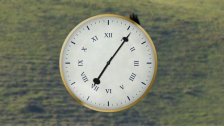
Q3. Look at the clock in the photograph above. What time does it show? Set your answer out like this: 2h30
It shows 7h06
